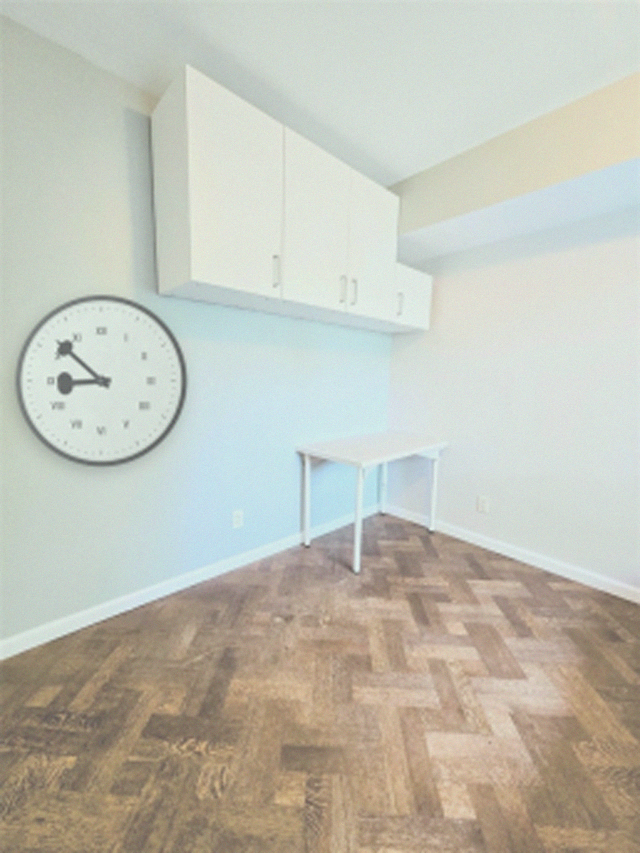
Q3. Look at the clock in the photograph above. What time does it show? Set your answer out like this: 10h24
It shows 8h52
